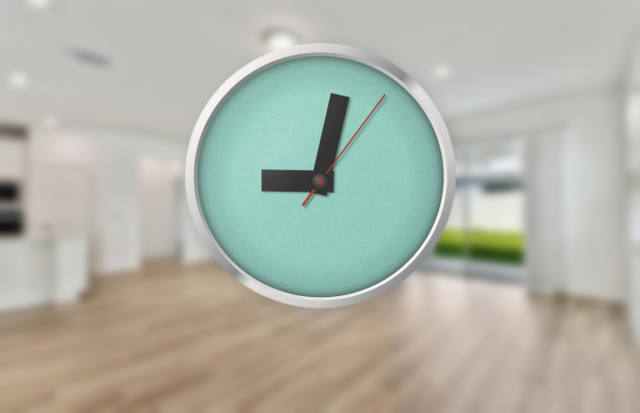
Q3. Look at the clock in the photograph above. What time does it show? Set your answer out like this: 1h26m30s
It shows 9h02m06s
